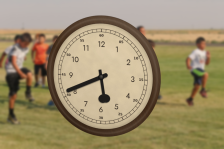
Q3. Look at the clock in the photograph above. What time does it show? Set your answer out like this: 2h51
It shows 5h41
